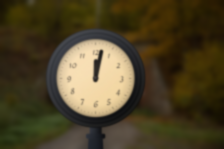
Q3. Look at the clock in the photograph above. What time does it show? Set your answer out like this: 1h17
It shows 12h02
